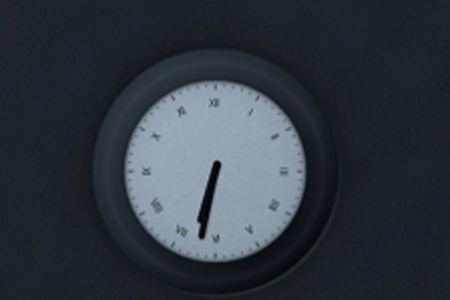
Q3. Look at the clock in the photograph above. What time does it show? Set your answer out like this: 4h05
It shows 6h32
